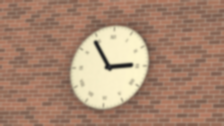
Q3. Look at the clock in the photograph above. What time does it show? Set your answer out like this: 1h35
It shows 2h54
